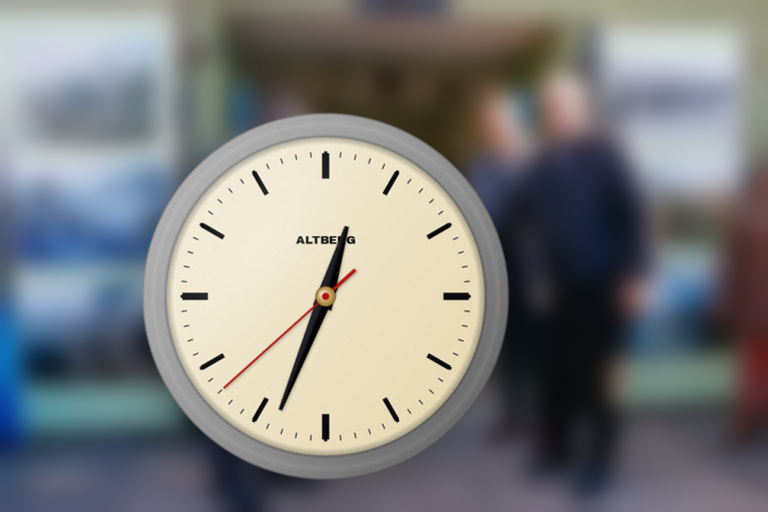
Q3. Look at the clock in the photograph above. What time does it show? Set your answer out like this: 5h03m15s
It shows 12h33m38s
